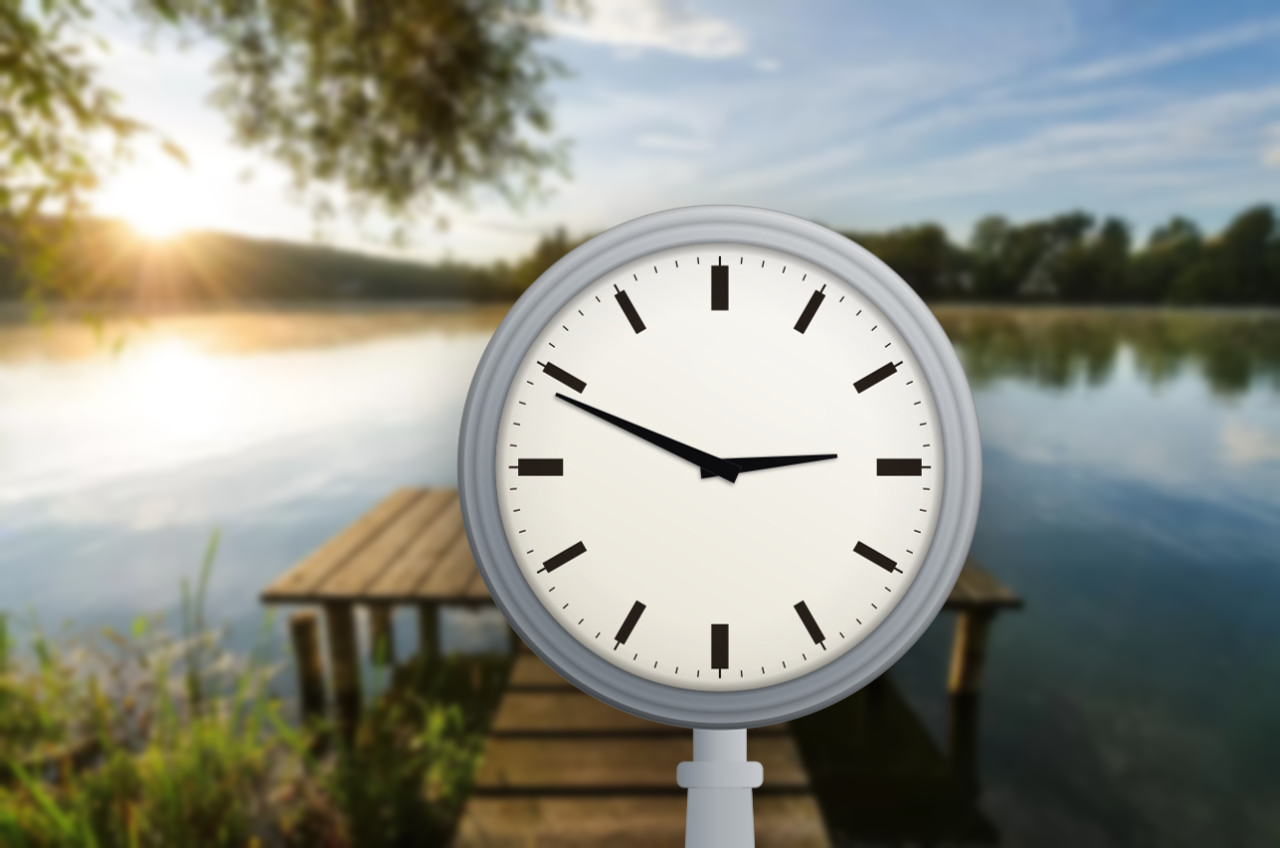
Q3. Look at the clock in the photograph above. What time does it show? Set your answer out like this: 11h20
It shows 2h49
